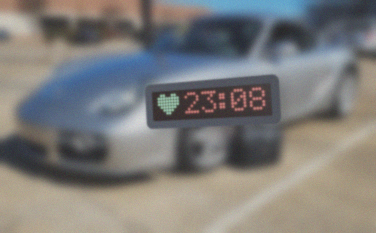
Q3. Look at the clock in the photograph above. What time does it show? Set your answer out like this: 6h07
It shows 23h08
